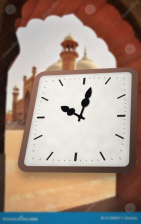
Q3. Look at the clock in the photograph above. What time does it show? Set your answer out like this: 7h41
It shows 10h02
